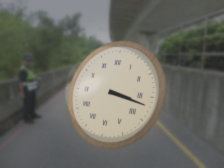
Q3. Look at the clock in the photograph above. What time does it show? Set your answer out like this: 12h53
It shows 3h17
